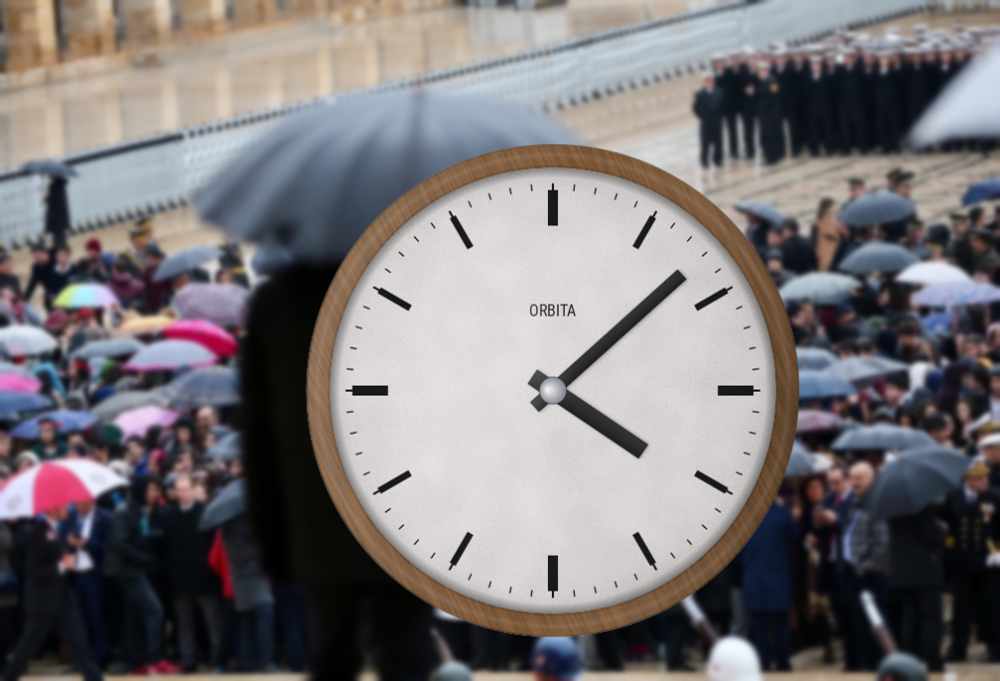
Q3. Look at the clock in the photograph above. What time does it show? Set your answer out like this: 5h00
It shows 4h08
